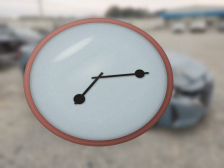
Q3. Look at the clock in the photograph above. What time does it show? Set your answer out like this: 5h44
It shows 7h14
